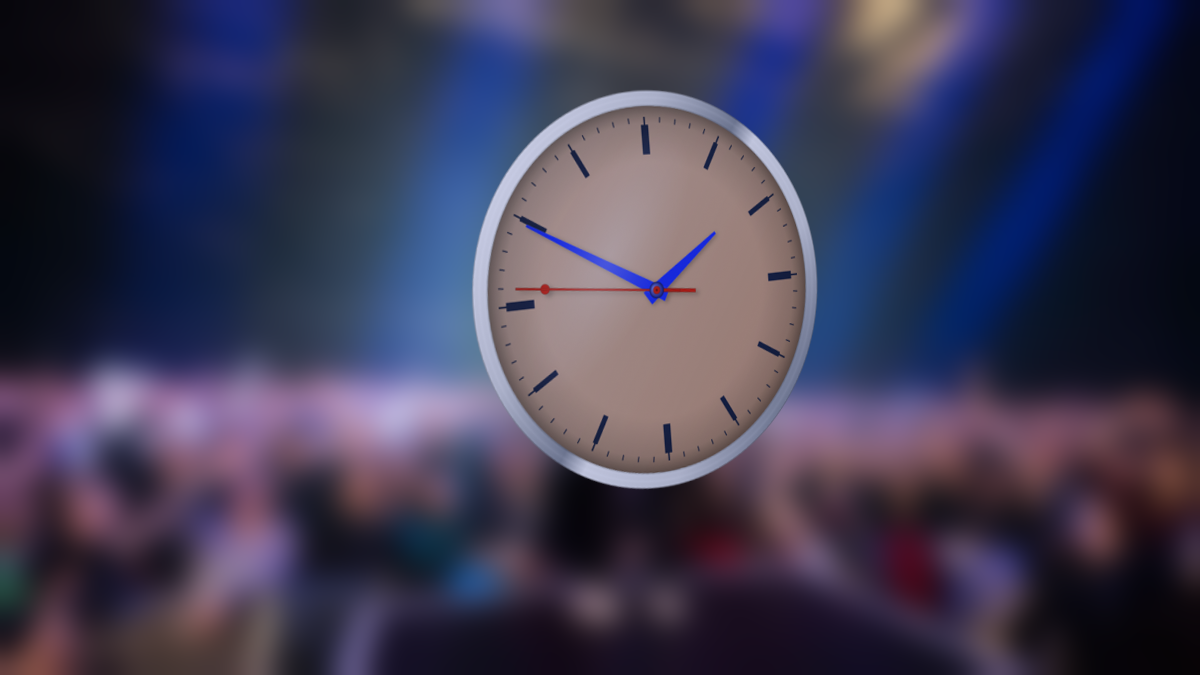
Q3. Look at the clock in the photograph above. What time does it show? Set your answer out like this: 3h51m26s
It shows 1h49m46s
